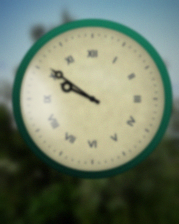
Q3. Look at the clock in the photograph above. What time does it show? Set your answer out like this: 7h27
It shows 9h51
